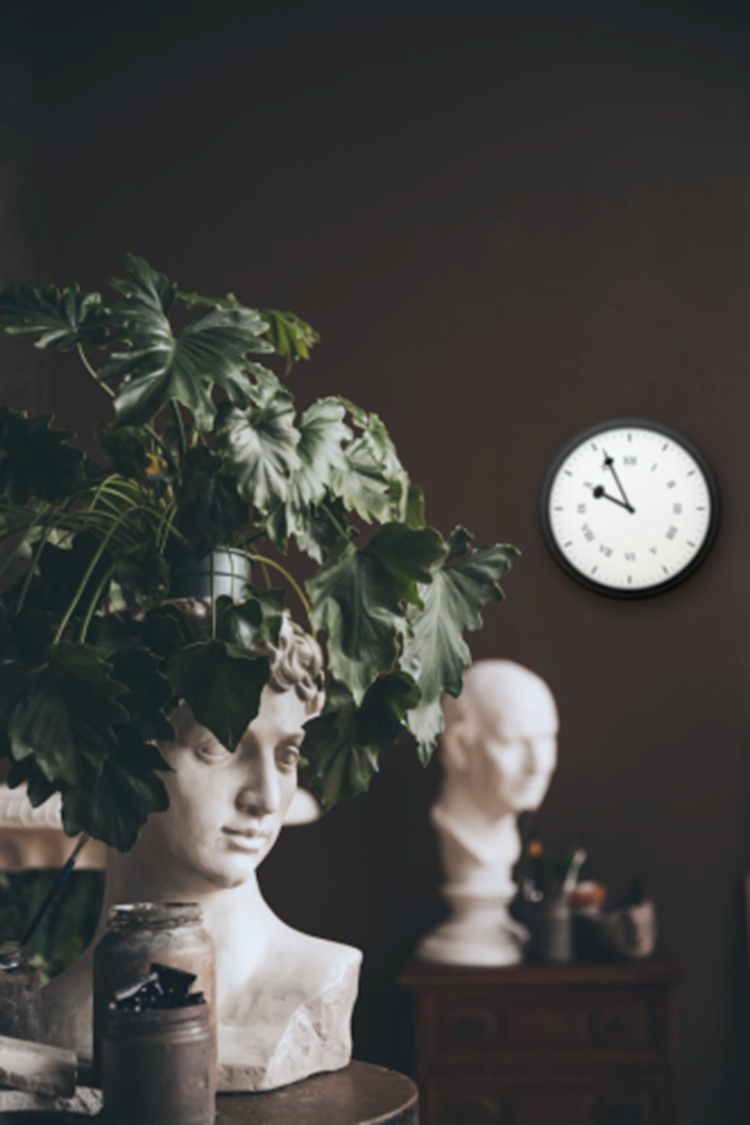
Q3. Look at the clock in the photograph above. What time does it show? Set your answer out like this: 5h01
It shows 9h56
